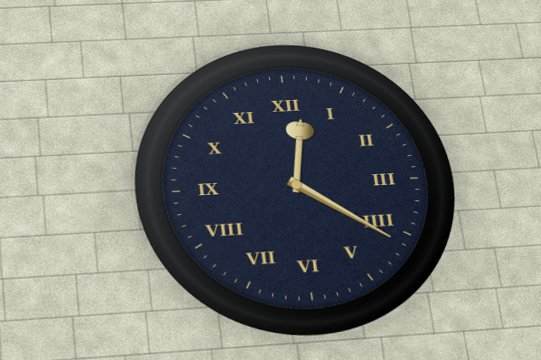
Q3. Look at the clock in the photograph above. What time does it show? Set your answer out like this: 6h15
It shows 12h21
